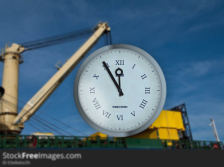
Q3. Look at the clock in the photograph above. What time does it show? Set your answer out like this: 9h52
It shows 11h55
